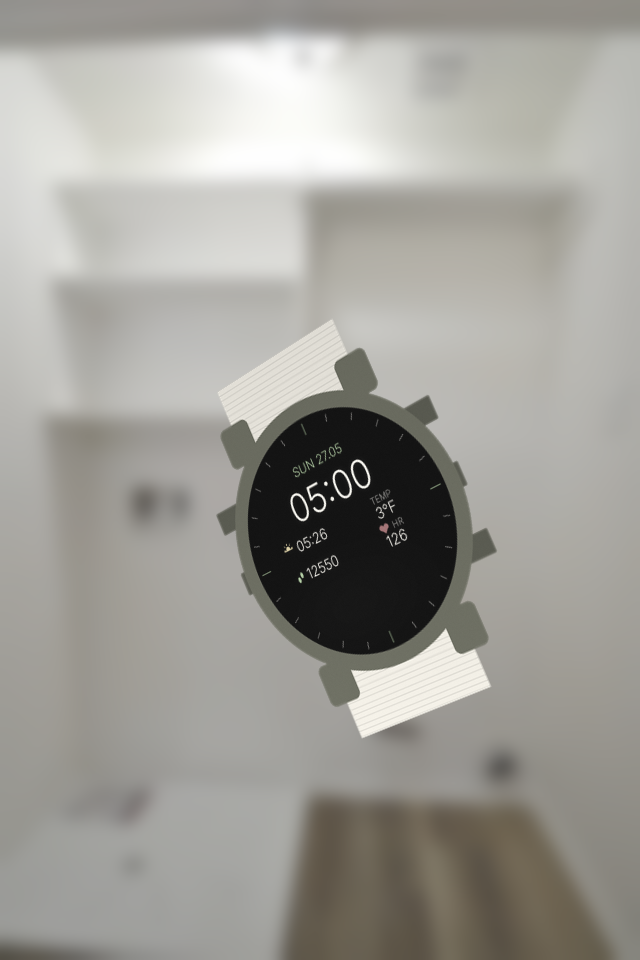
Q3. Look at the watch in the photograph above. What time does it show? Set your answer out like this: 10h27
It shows 5h00
